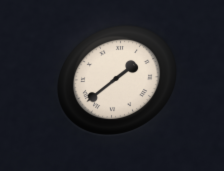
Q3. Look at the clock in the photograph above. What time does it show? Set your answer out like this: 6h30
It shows 1h38
